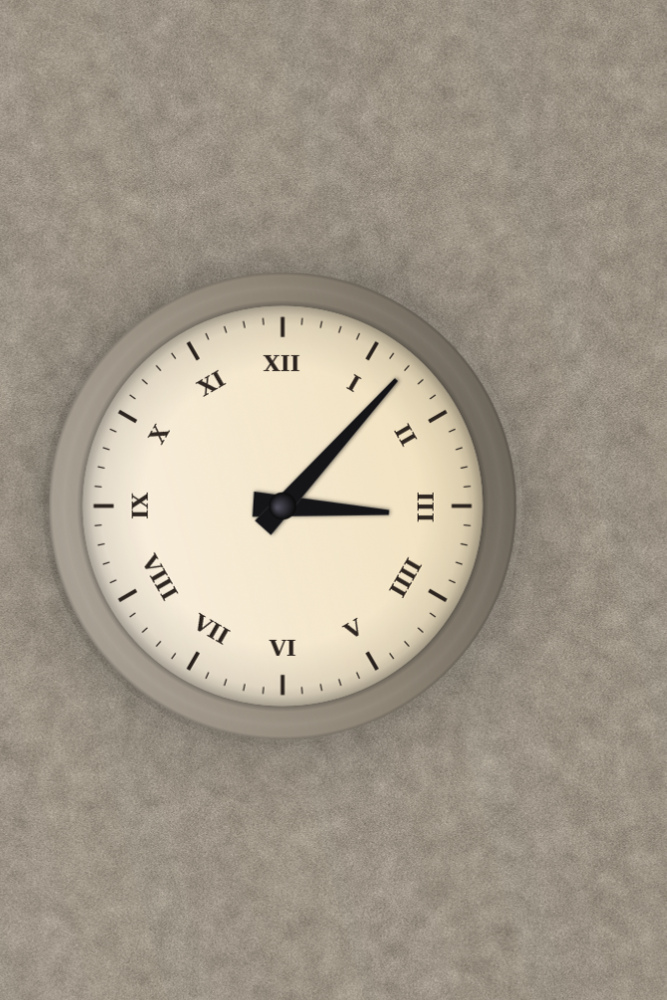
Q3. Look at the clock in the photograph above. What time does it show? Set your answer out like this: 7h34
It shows 3h07
